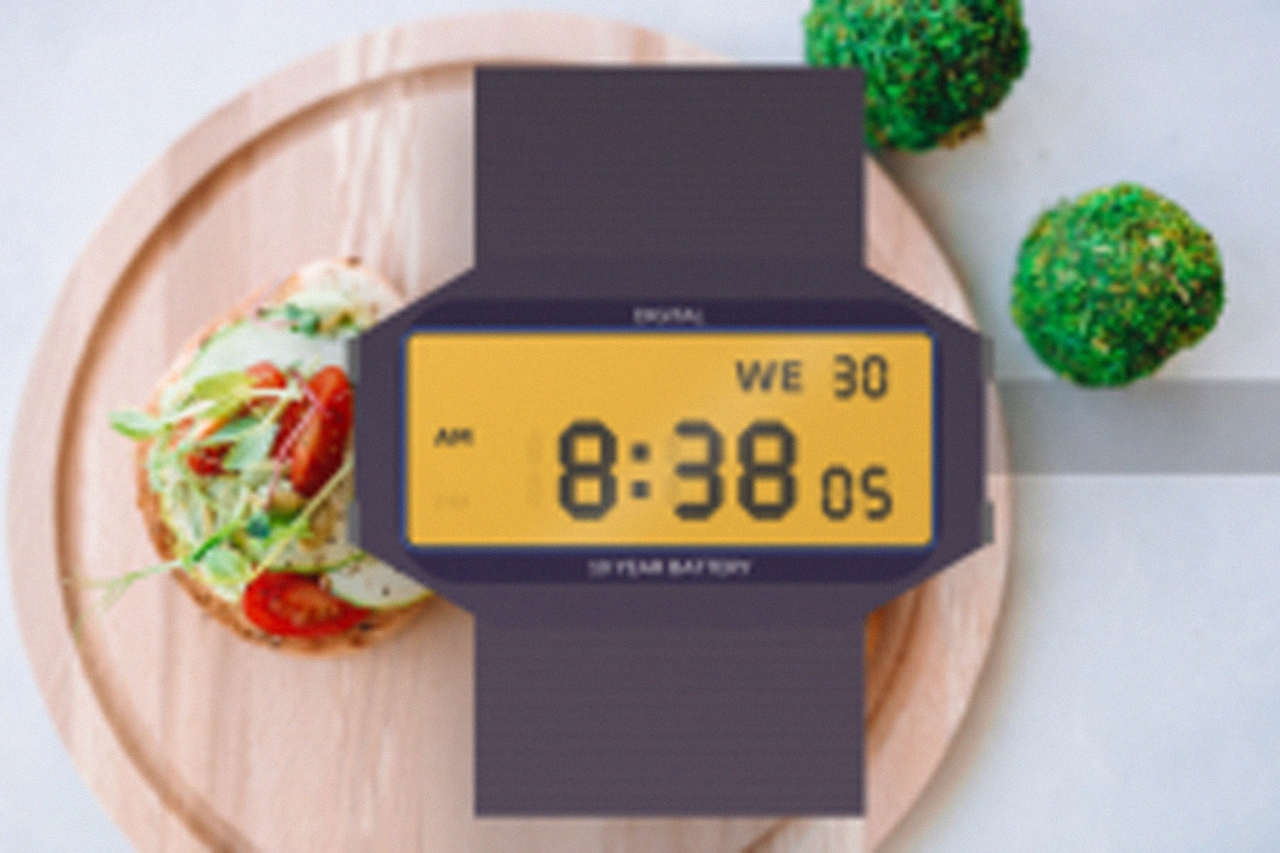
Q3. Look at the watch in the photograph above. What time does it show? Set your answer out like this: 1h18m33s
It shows 8h38m05s
